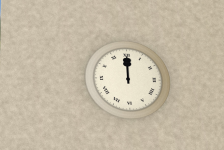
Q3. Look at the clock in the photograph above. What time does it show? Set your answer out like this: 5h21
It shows 12h00
